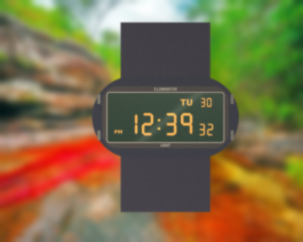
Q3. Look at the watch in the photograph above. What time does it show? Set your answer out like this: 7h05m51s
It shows 12h39m32s
